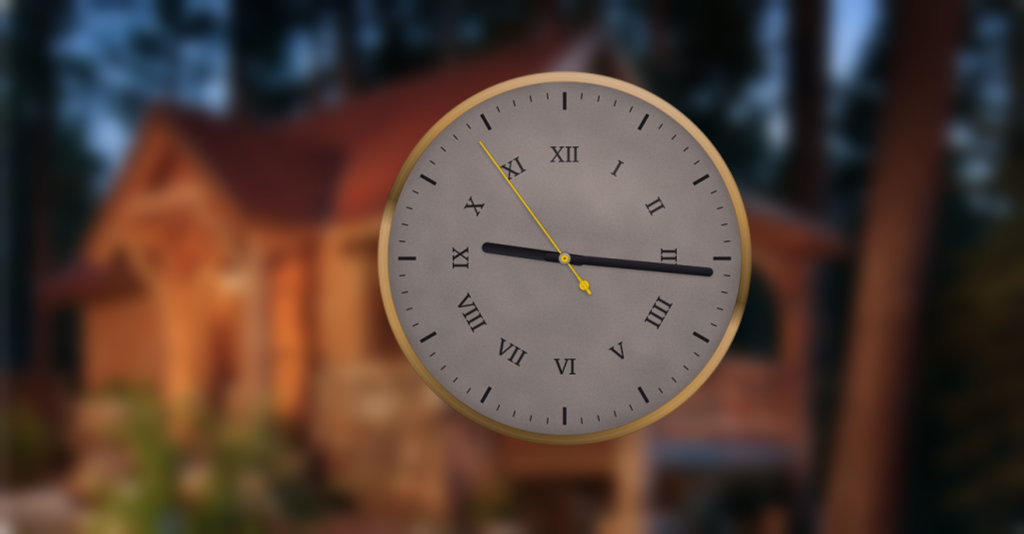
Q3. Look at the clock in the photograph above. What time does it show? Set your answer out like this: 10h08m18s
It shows 9h15m54s
